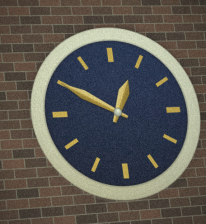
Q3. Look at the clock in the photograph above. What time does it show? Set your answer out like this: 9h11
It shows 12h50
